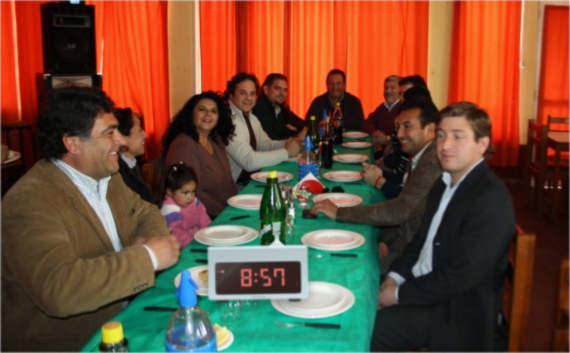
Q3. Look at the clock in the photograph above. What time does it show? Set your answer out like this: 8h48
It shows 8h57
